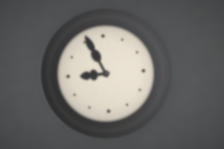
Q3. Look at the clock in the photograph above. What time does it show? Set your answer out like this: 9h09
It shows 8h56
